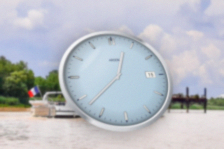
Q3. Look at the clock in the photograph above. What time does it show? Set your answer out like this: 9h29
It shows 12h38
